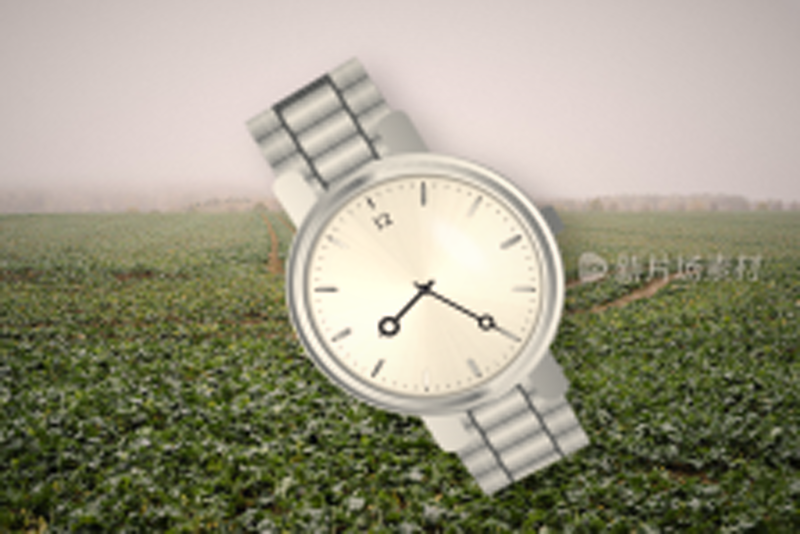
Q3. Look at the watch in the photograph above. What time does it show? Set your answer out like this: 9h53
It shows 8h25
